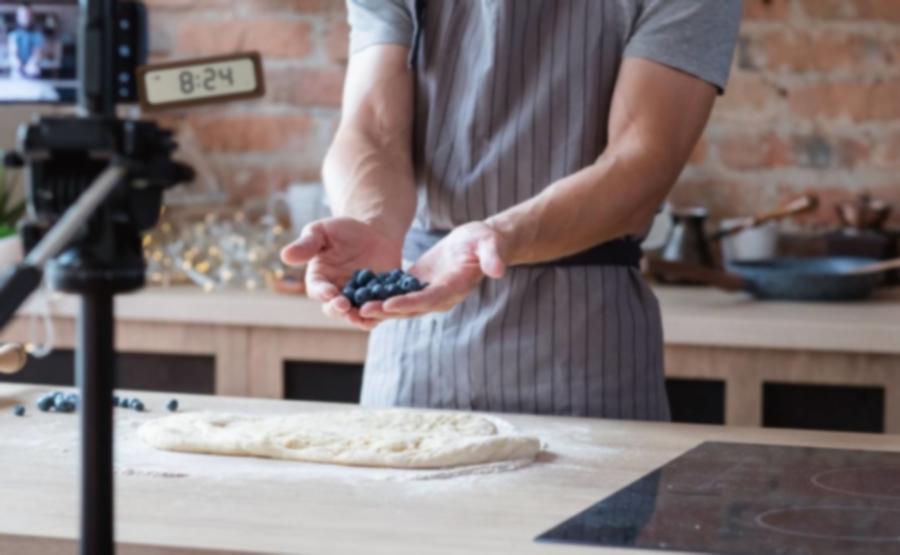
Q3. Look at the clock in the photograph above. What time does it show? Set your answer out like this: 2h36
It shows 8h24
